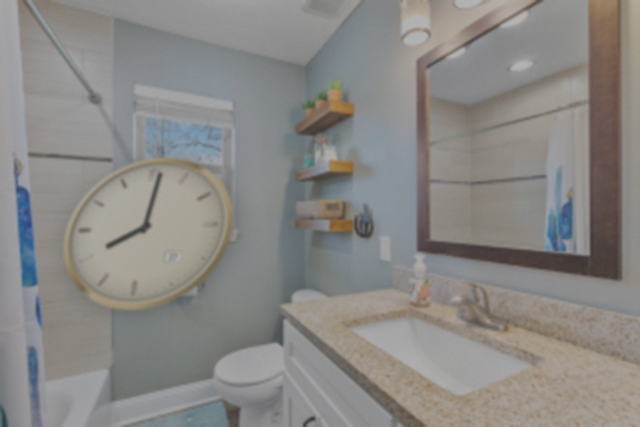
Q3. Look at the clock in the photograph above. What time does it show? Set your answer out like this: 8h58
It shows 8h01
